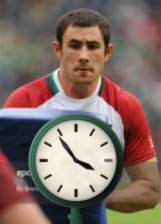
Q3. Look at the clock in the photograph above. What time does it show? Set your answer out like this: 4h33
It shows 3h54
